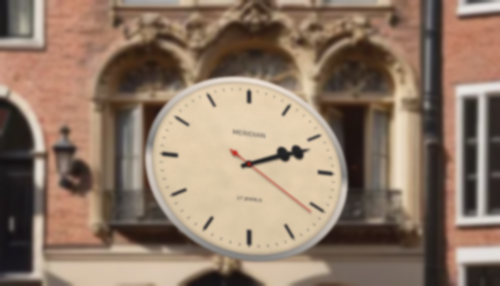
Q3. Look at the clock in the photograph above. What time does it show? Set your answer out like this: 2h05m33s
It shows 2h11m21s
